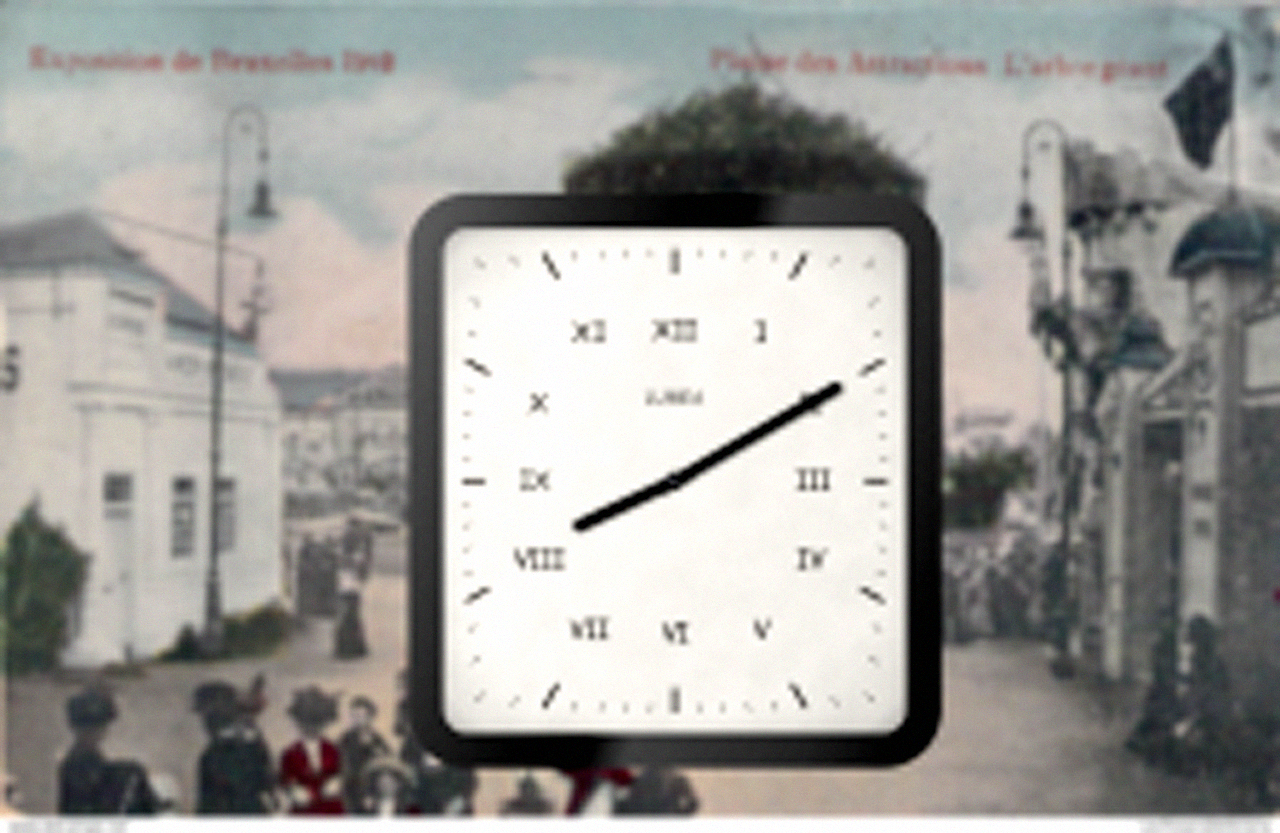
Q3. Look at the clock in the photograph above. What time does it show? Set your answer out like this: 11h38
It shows 8h10
